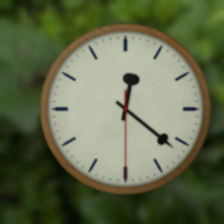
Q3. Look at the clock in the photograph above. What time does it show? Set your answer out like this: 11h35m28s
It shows 12h21m30s
